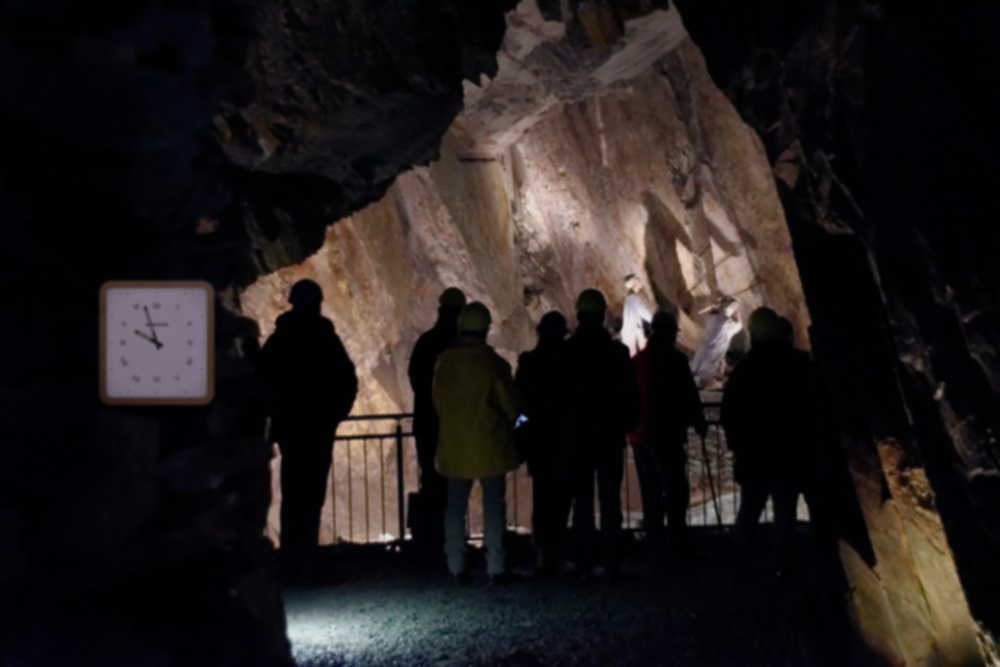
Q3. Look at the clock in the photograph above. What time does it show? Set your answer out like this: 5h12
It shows 9h57
